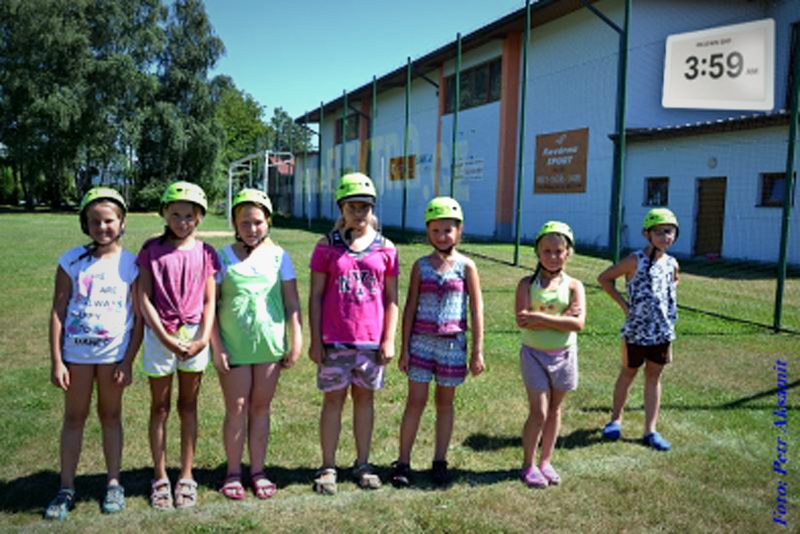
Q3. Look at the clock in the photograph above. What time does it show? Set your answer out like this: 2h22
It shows 3h59
